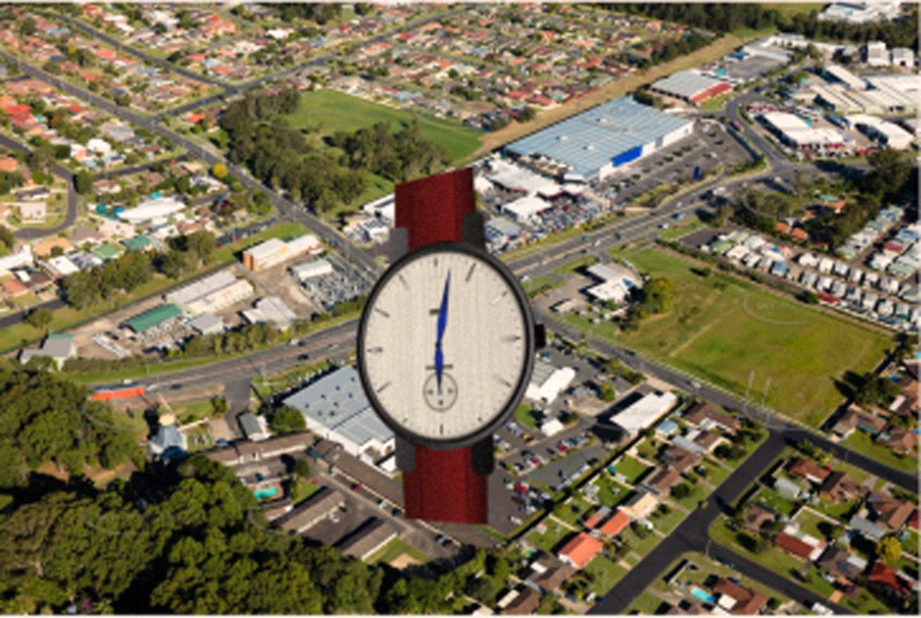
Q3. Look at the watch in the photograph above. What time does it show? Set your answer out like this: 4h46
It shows 6h02
